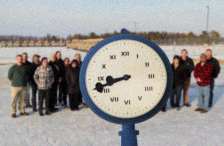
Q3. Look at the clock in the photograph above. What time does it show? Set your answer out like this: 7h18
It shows 8h42
